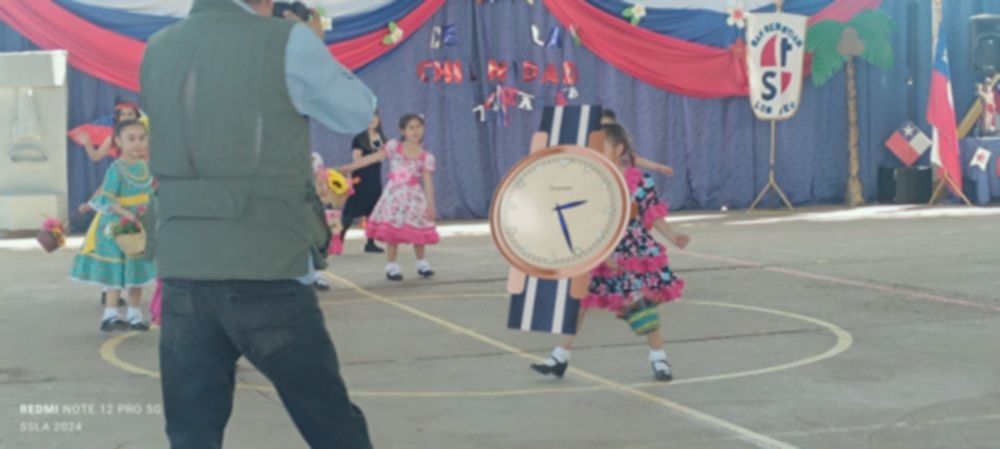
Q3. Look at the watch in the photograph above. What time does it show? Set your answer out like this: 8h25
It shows 2h26
